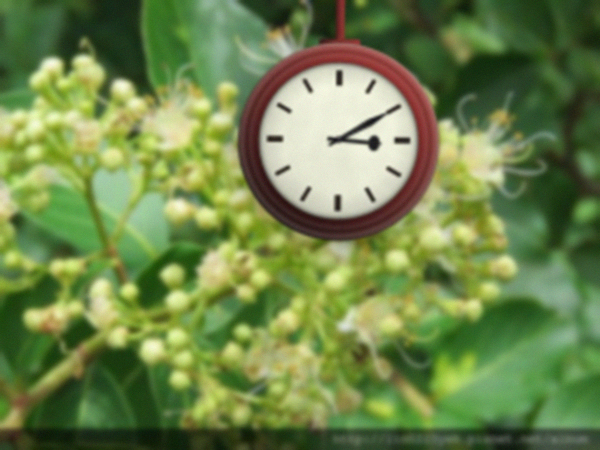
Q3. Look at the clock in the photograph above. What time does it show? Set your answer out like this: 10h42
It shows 3h10
